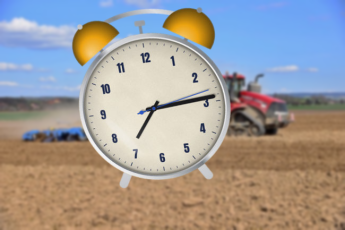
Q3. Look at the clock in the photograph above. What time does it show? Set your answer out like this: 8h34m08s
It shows 7h14m13s
